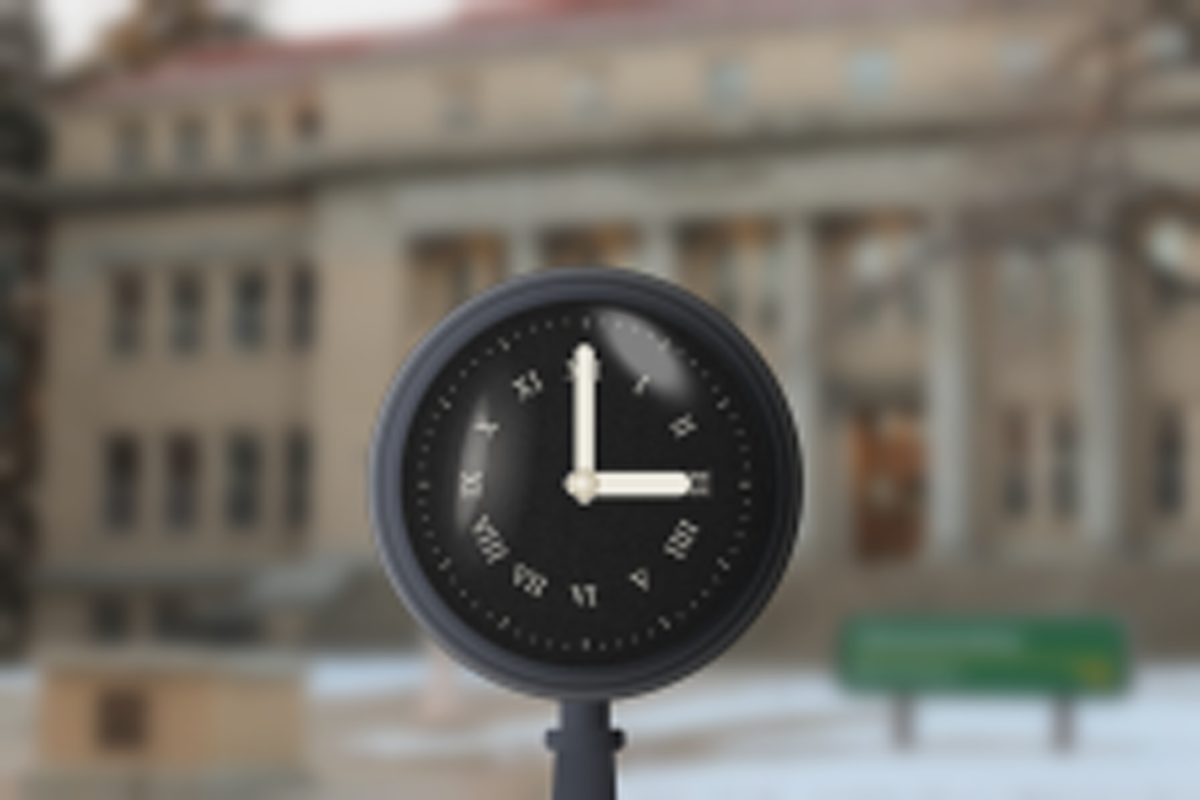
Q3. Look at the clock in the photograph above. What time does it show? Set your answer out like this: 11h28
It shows 3h00
